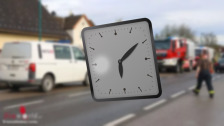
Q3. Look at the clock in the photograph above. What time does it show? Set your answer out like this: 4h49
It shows 6h09
